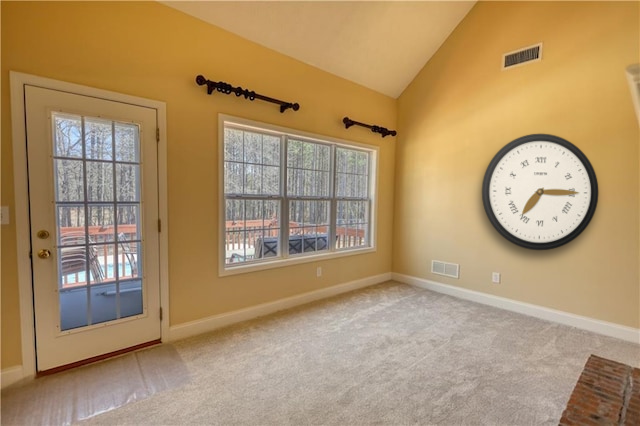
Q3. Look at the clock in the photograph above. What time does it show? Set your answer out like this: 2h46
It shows 7h15
